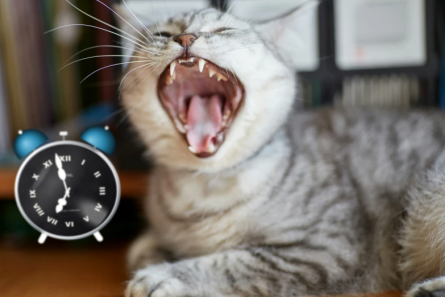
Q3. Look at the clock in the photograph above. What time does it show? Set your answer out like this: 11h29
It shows 6h58
